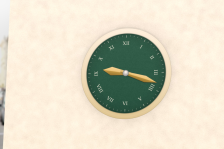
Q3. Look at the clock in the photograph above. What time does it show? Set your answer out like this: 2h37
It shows 9h18
